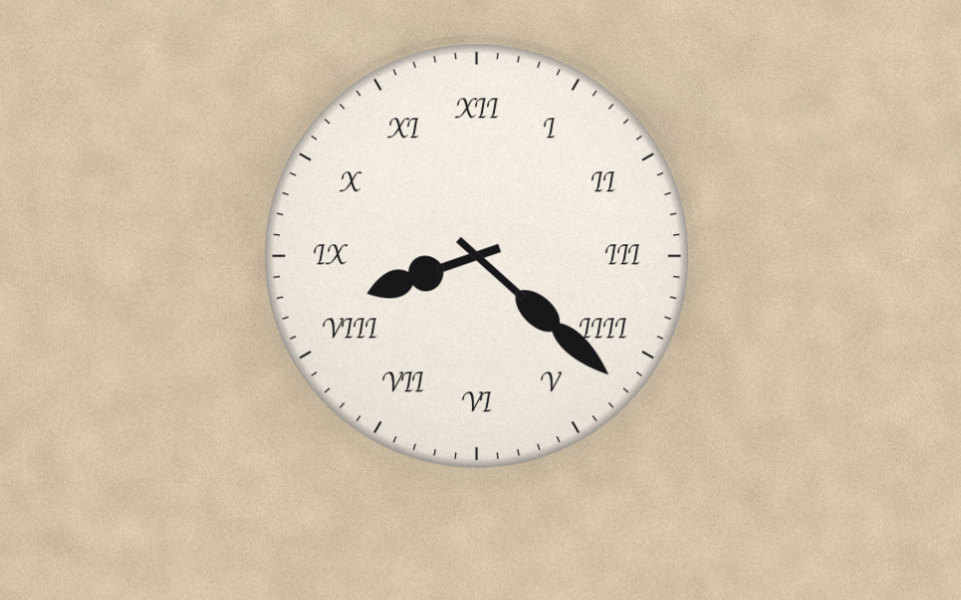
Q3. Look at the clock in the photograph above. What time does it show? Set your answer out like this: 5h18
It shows 8h22
